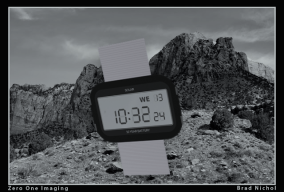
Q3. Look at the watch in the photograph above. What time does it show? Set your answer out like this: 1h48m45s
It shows 10h32m24s
